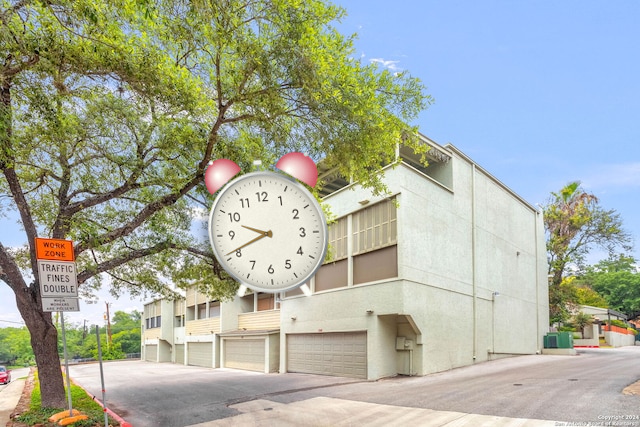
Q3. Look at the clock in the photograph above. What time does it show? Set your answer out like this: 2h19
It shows 9h41
